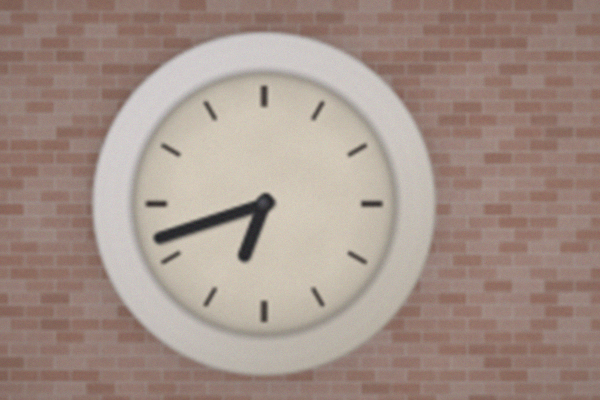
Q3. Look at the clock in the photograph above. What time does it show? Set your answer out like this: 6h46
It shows 6h42
